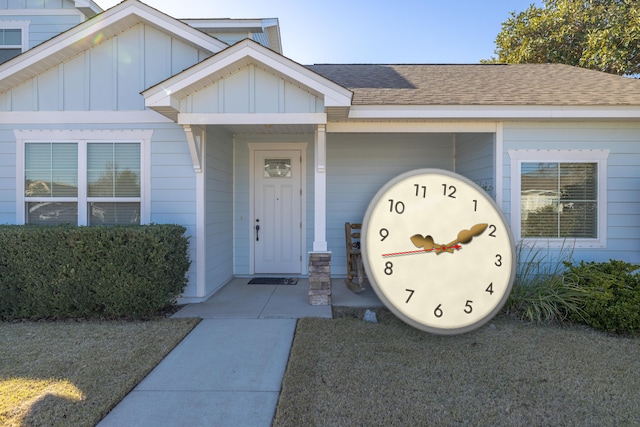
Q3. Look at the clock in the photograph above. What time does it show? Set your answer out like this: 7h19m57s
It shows 9h08m42s
